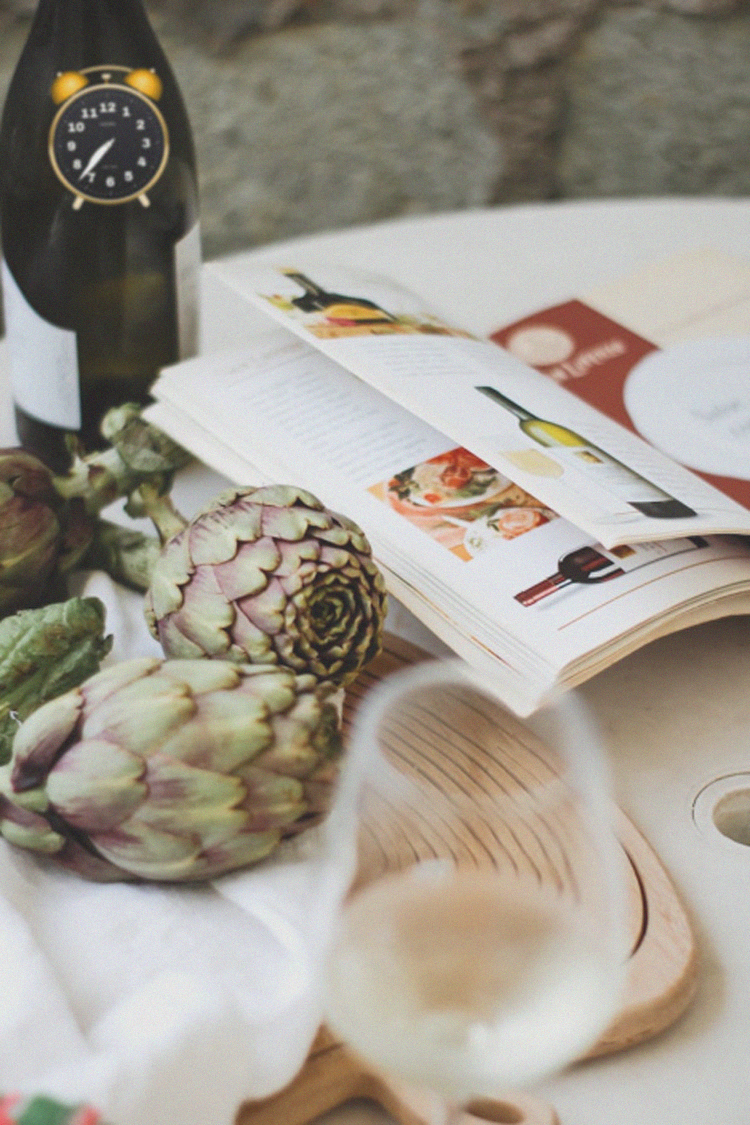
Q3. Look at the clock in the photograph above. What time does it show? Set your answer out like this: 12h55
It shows 7h37
